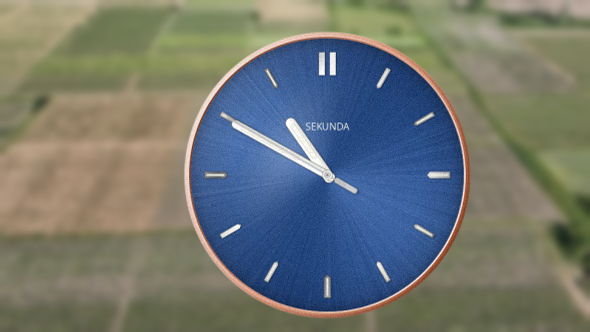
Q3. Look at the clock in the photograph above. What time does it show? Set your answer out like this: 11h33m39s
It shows 10h49m50s
